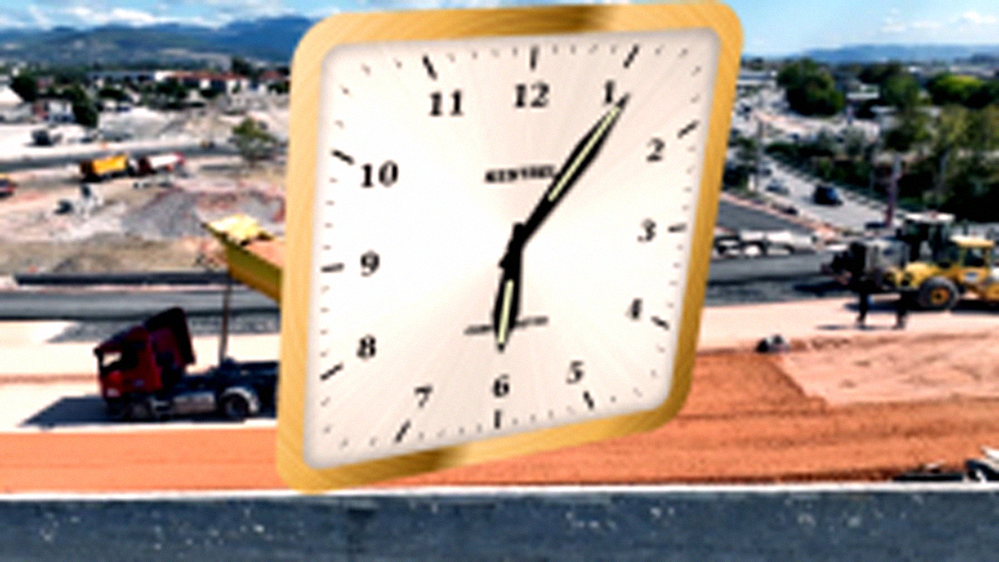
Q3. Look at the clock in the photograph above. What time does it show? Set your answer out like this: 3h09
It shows 6h06
